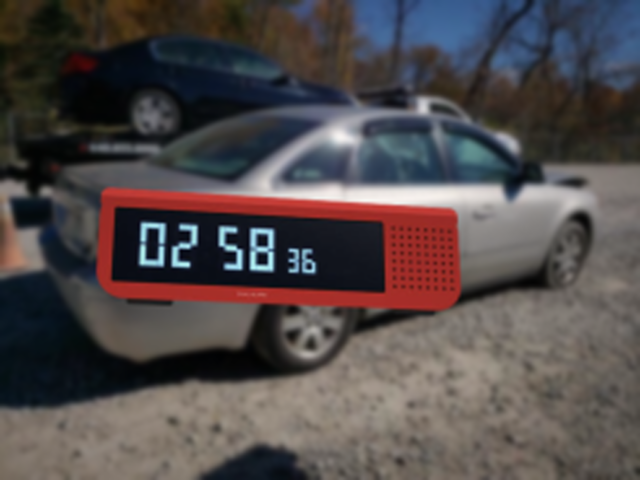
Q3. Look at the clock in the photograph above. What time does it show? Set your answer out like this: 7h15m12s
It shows 2h58m36s
